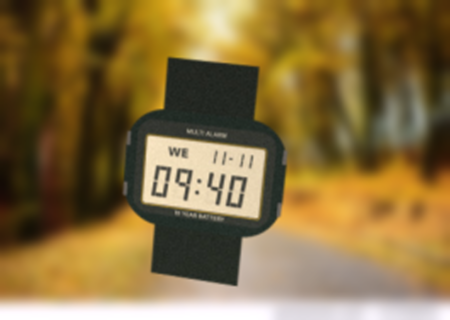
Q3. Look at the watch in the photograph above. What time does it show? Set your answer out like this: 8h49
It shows 9h40
